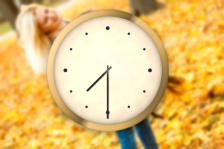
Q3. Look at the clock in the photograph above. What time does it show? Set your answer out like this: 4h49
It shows 7h30
